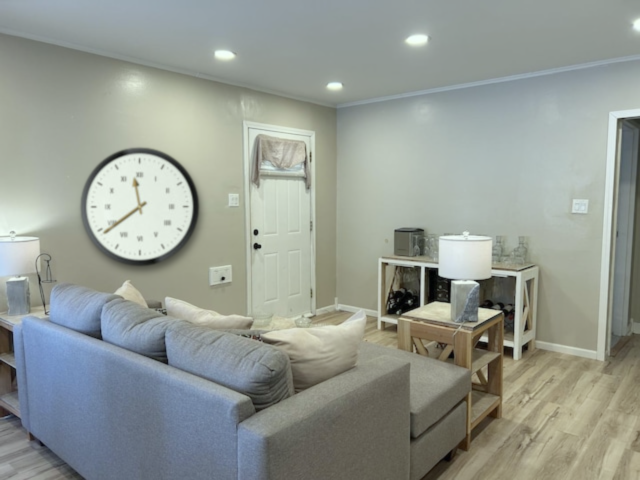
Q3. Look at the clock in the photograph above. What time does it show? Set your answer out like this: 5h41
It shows 11h39
